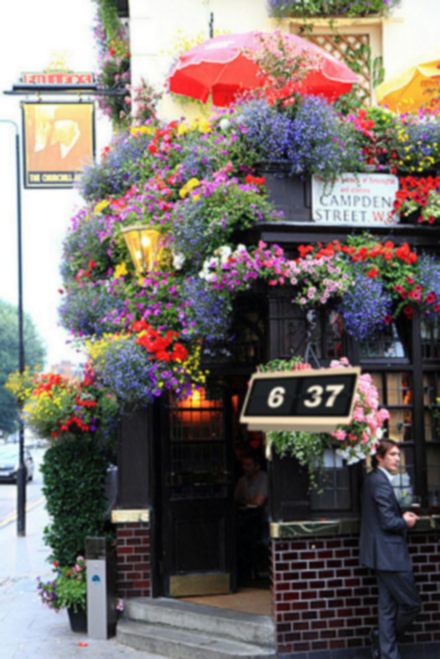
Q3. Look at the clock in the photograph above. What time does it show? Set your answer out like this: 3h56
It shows 6h37
